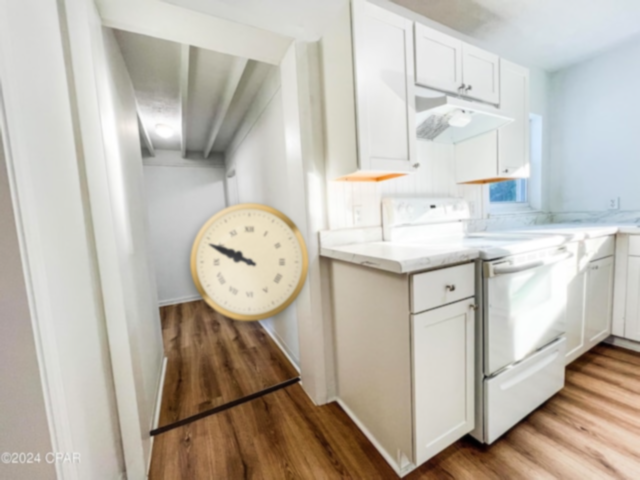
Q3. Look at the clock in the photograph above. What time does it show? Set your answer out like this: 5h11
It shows 9h49
